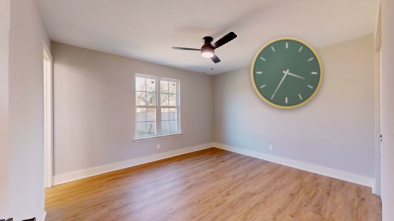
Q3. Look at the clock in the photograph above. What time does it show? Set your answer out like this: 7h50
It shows 3h35
